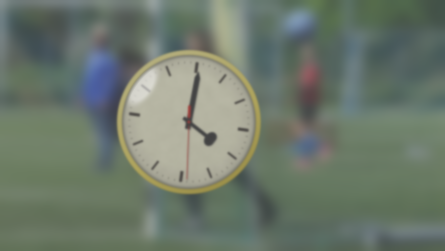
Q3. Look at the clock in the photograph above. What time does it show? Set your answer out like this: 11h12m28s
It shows 4h00m29s
